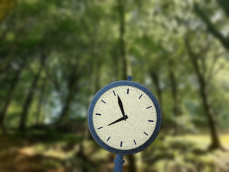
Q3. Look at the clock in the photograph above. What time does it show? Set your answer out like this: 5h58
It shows 7h56
